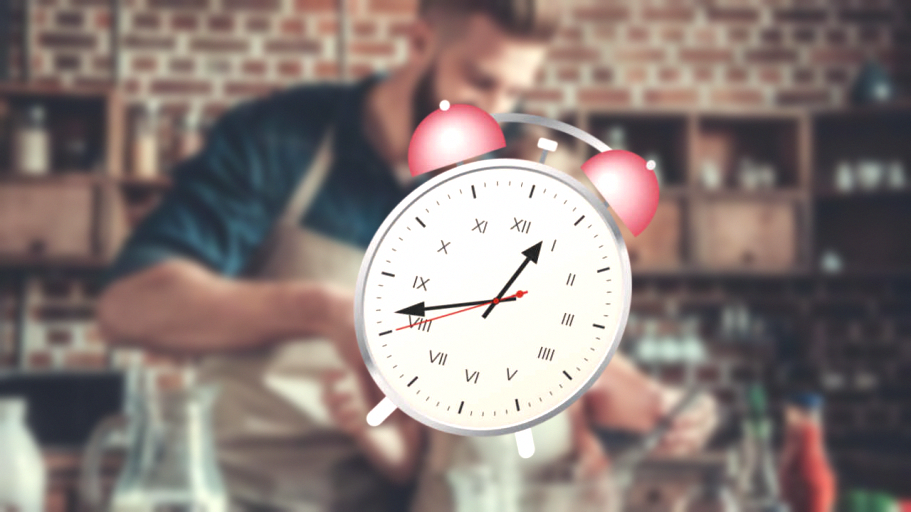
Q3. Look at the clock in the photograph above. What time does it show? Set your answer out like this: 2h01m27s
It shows 12h41m40s
